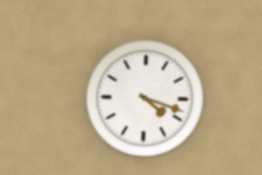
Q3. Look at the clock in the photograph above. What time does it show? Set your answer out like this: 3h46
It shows 4h18
